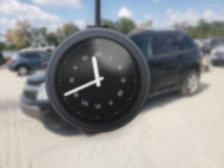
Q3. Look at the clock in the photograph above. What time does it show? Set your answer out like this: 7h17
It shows 11h41
